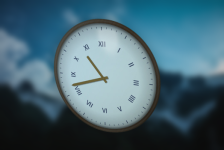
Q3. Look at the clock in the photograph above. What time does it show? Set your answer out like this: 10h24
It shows 10h42
